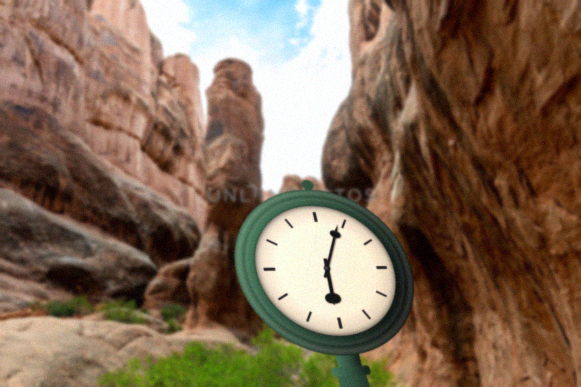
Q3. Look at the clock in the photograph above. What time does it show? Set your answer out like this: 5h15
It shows 6h04
